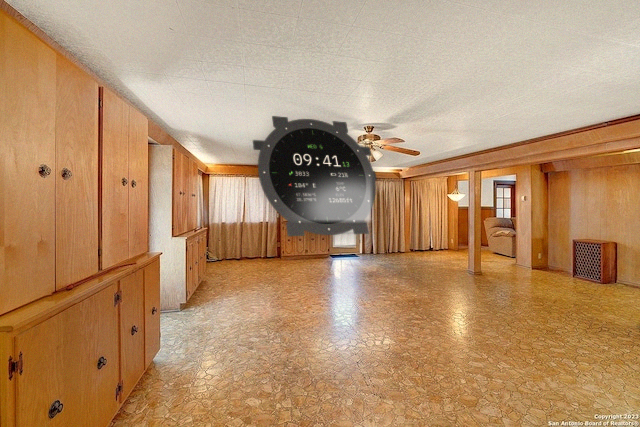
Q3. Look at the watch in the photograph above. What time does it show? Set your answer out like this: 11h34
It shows 9h41
